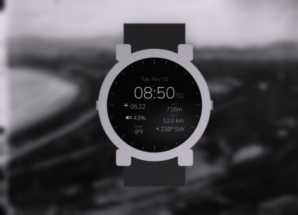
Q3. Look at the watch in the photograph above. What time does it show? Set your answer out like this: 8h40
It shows 8h50
